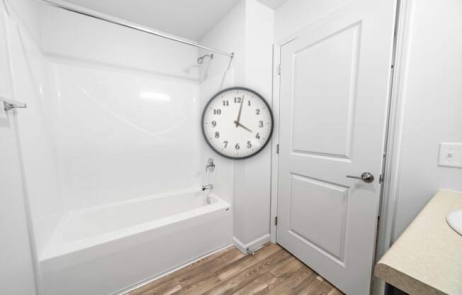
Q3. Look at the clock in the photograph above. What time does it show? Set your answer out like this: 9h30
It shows 4h02
